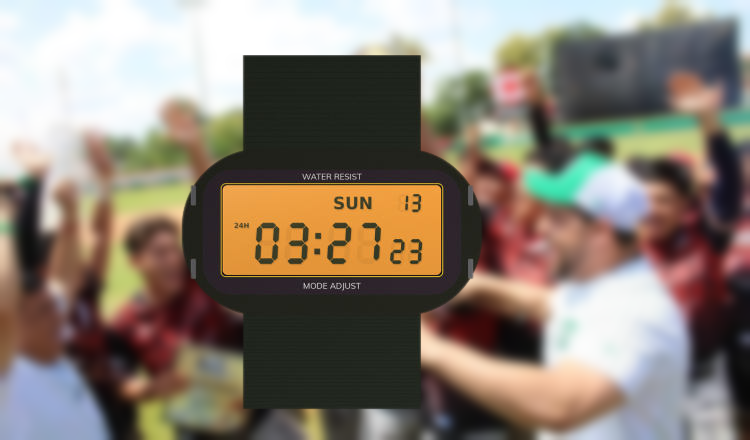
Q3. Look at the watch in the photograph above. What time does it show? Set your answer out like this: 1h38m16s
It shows 3h27m23s
